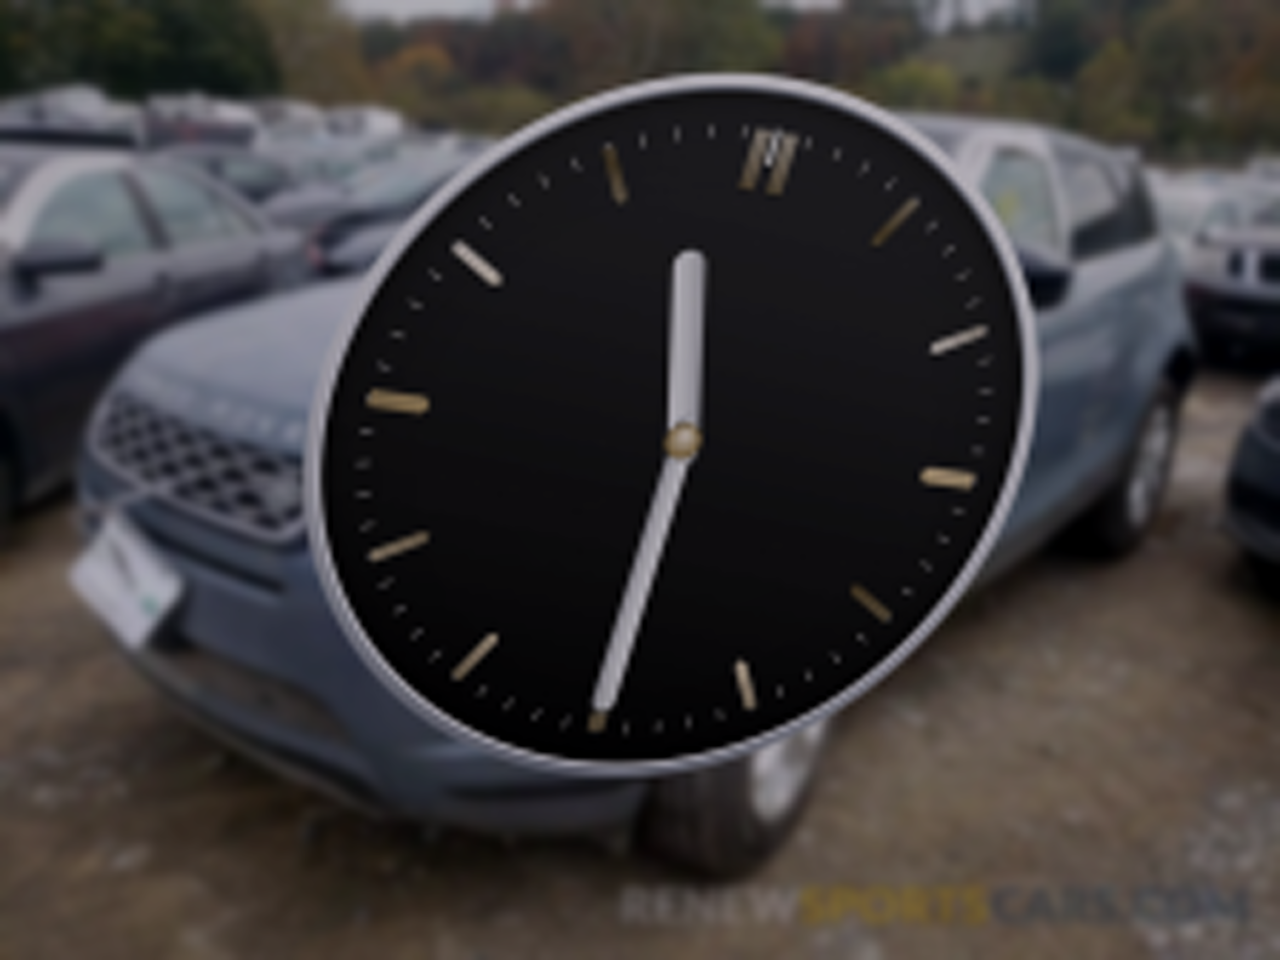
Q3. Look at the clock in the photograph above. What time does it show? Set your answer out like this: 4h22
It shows 11h30
